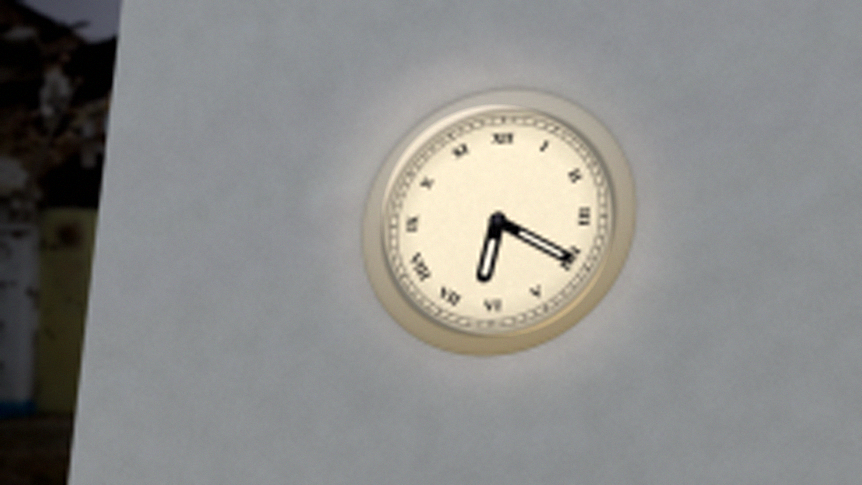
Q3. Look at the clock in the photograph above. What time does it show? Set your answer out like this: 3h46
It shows 6h20
